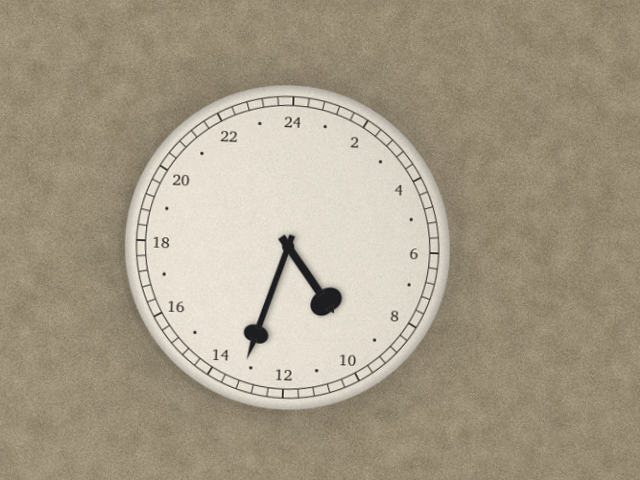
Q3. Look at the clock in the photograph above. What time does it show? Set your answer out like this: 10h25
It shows 9h33
